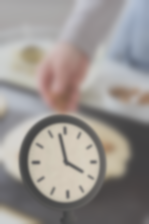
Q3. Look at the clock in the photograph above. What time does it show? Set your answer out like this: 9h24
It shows 3h58
